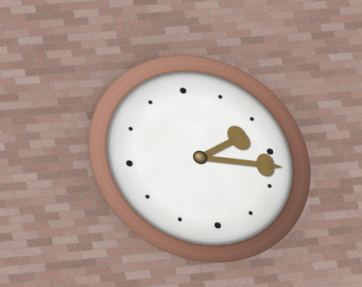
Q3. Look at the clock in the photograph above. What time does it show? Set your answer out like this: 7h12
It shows 2h17
